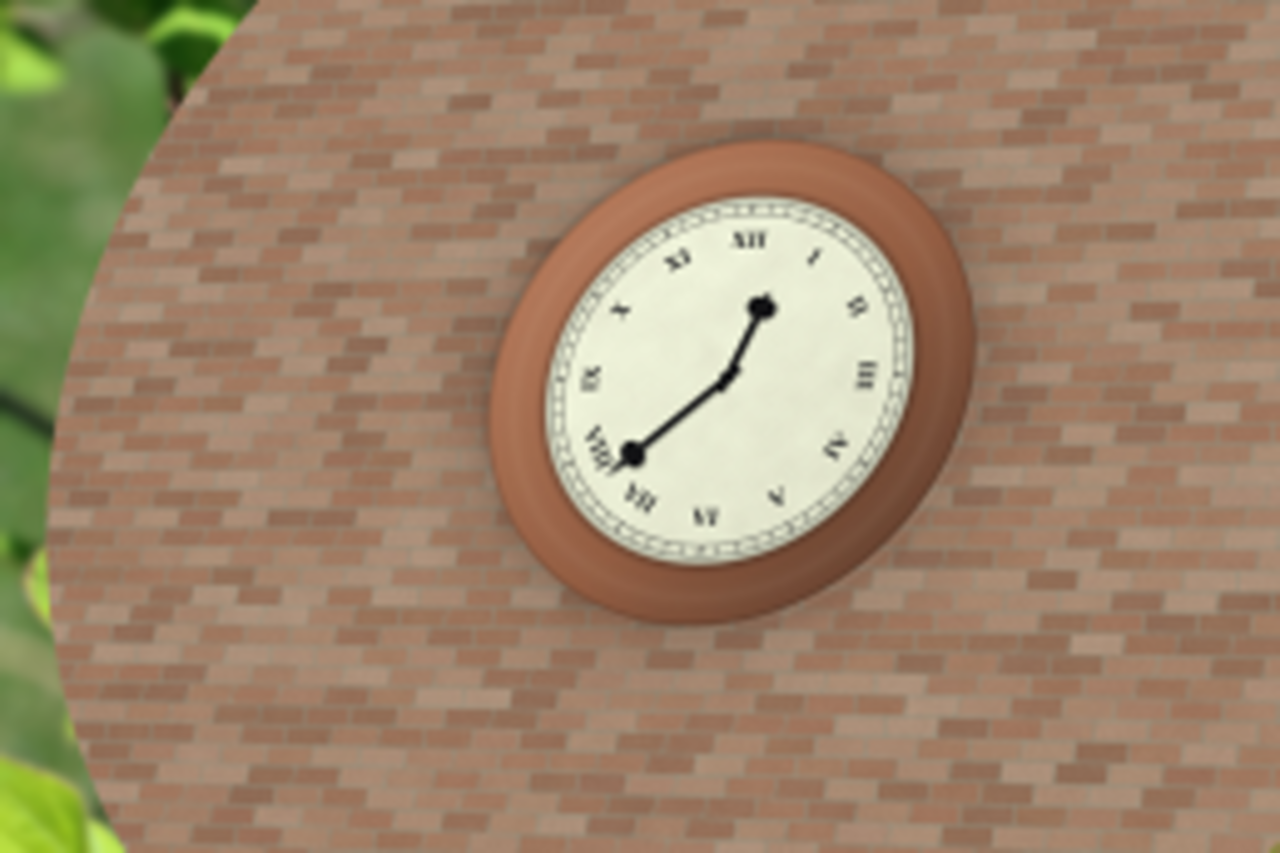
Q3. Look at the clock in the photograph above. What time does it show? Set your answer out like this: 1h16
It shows 12h38
